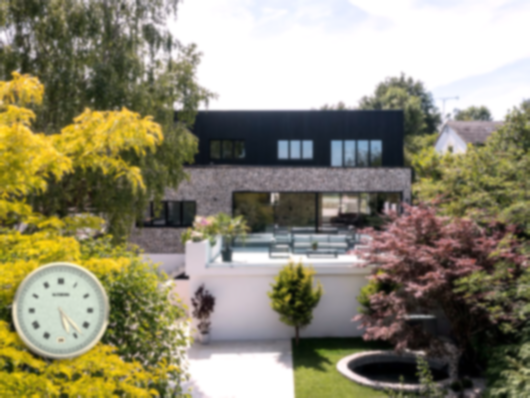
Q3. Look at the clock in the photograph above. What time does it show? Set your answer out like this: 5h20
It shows 5h23
